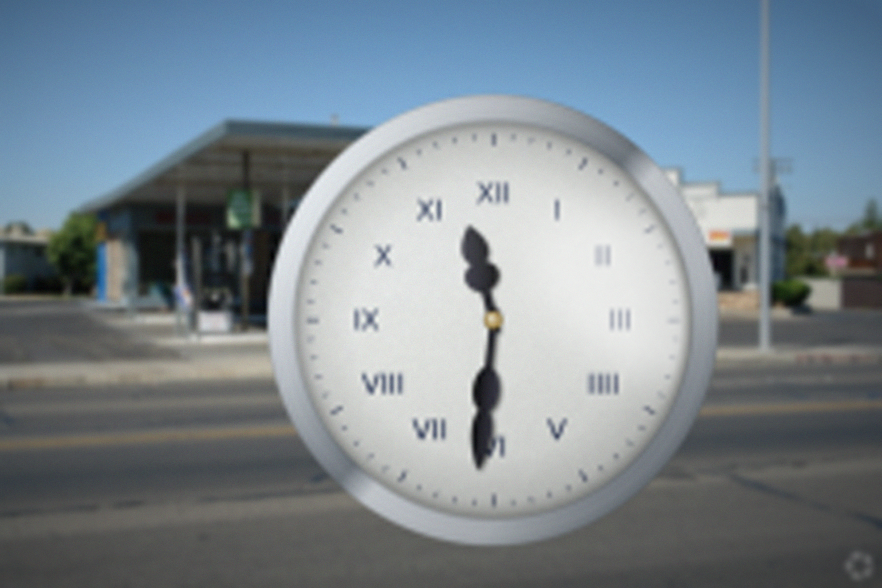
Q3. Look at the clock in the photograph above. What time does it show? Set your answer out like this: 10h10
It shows 11h31
